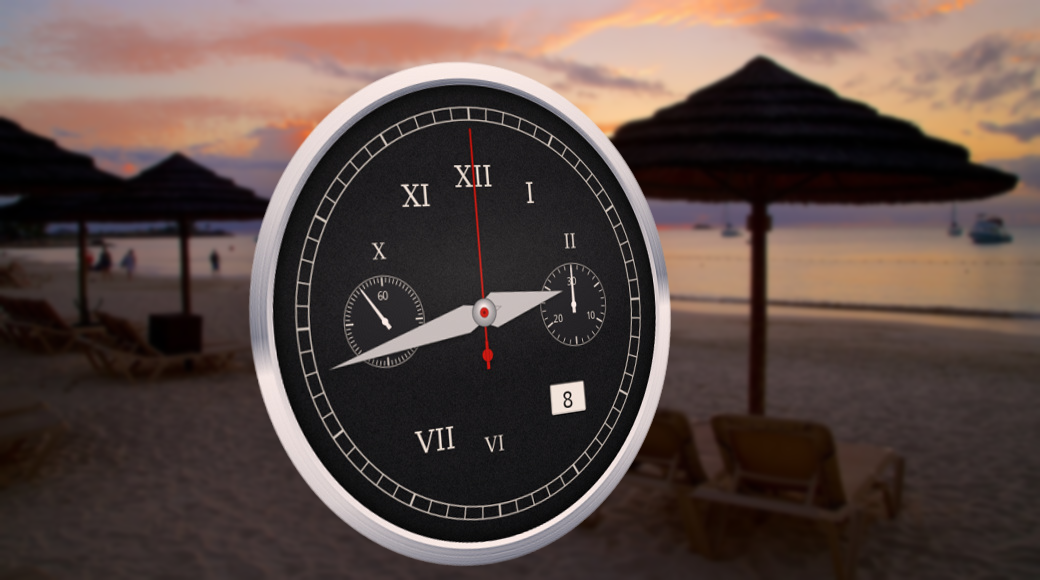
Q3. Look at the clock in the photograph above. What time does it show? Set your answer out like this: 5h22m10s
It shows 2h42m54s
